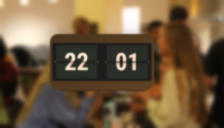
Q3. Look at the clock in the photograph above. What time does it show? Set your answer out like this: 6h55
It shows 22h01
